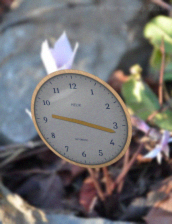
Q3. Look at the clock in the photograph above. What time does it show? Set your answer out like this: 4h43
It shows 9h17
